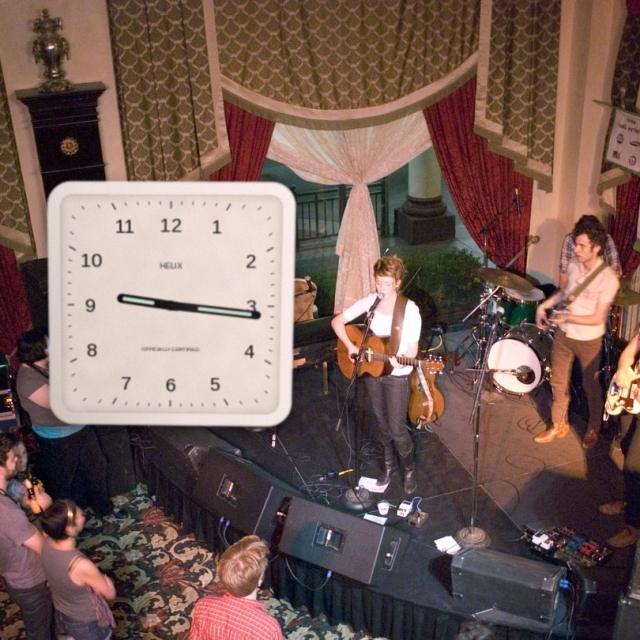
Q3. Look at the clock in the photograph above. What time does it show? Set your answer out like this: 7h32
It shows 9h16
